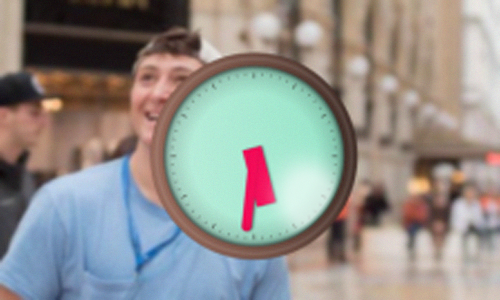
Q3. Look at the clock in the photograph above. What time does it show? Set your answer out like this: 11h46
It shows 5h31
